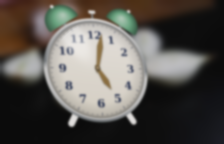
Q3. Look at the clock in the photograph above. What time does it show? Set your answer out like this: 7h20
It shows 5h02
